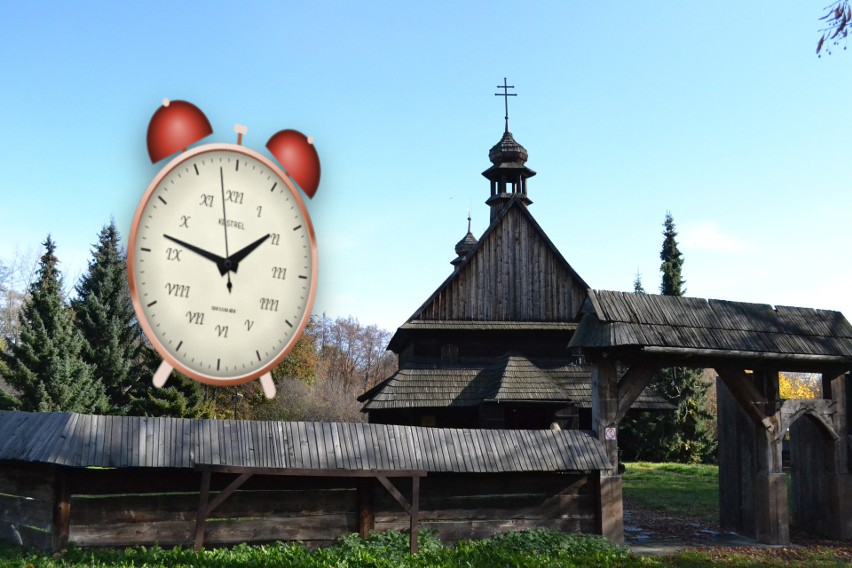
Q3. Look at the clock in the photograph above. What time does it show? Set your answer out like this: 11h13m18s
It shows 1h46m58s
